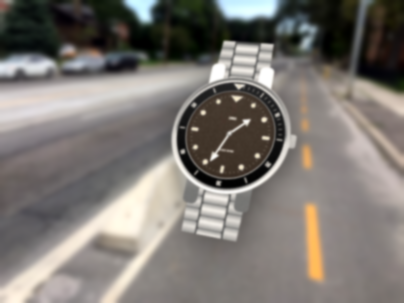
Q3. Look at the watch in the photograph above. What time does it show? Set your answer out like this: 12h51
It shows 1h34
